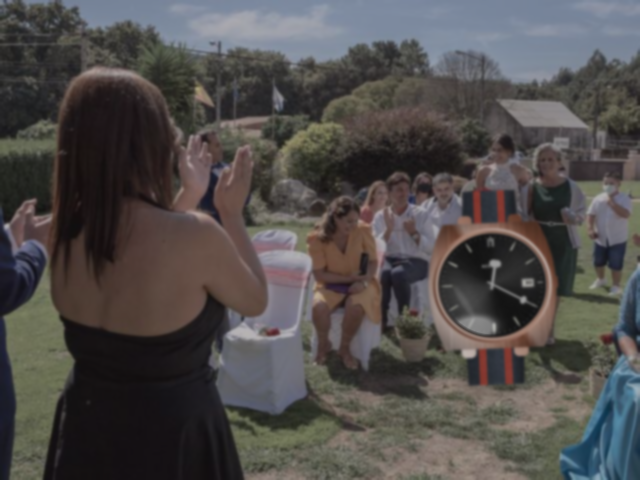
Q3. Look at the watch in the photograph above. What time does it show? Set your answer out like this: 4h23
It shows 12h20
